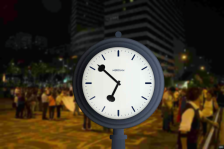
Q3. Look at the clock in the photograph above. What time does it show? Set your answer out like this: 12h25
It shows 6h52
